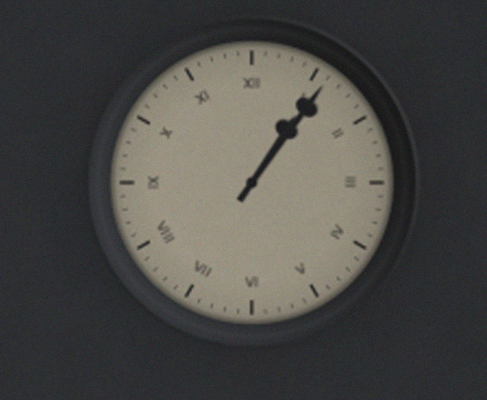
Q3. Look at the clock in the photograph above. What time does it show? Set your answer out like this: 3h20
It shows 1h06
